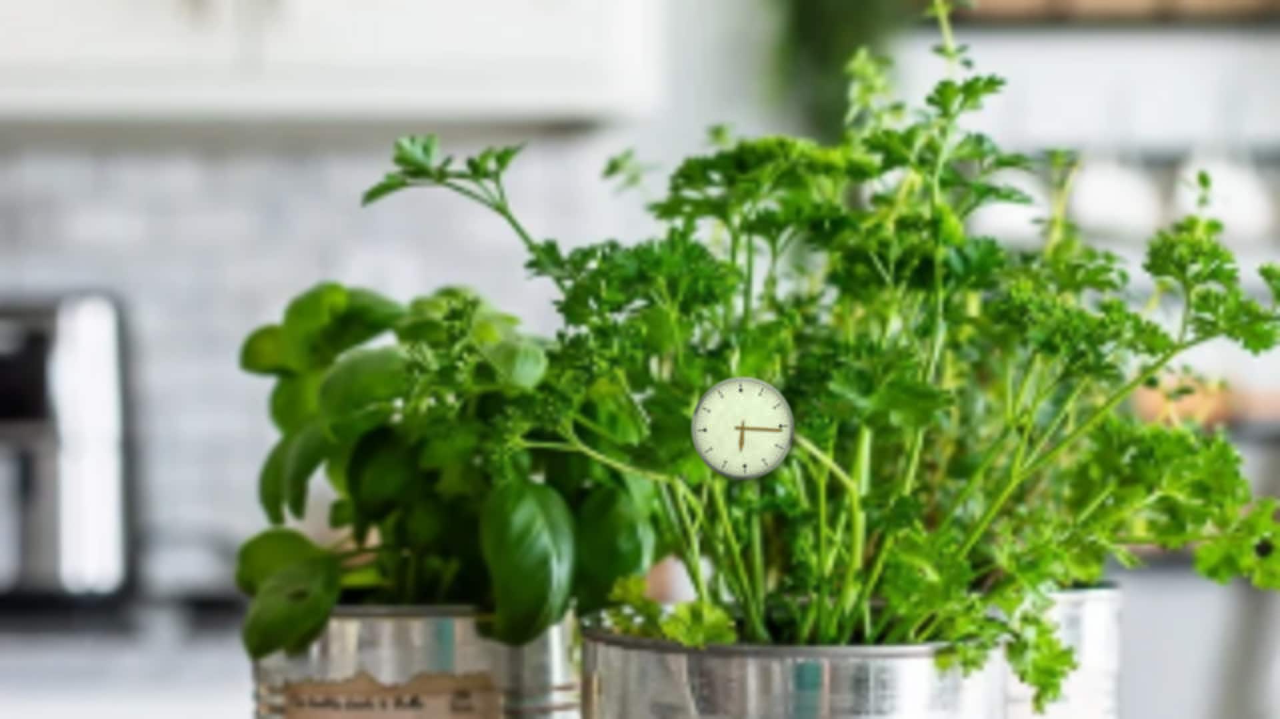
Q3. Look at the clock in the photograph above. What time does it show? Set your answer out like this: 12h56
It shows 6h16
